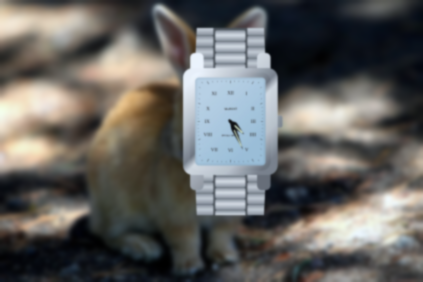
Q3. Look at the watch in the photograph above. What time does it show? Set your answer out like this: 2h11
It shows 4h26
